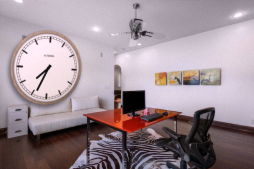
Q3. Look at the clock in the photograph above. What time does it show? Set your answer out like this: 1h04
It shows 7h34
